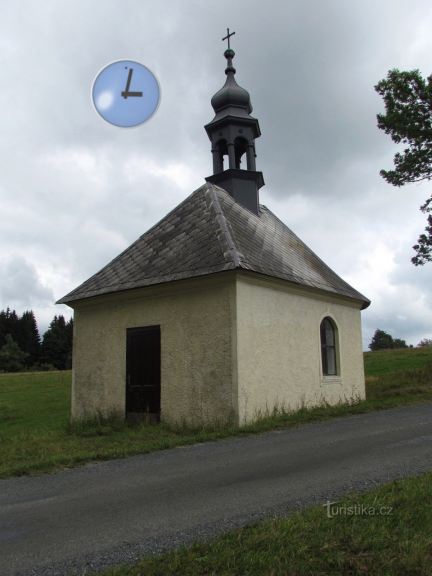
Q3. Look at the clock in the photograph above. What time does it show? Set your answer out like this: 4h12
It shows 3h02
